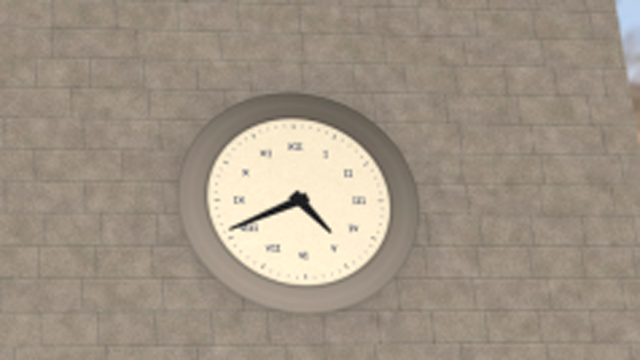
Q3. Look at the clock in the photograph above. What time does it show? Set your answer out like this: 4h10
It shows 4h41
